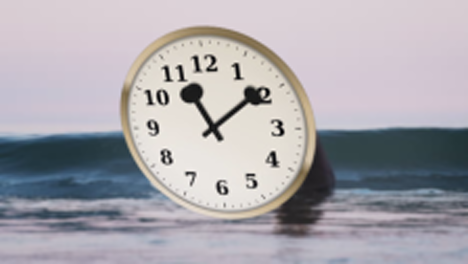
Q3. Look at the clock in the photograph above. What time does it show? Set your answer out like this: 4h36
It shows 11h09
